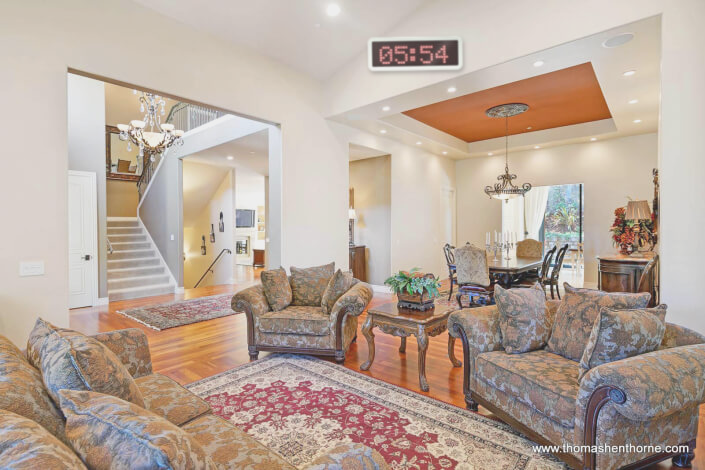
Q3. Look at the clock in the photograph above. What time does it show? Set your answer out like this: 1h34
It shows 5h54
